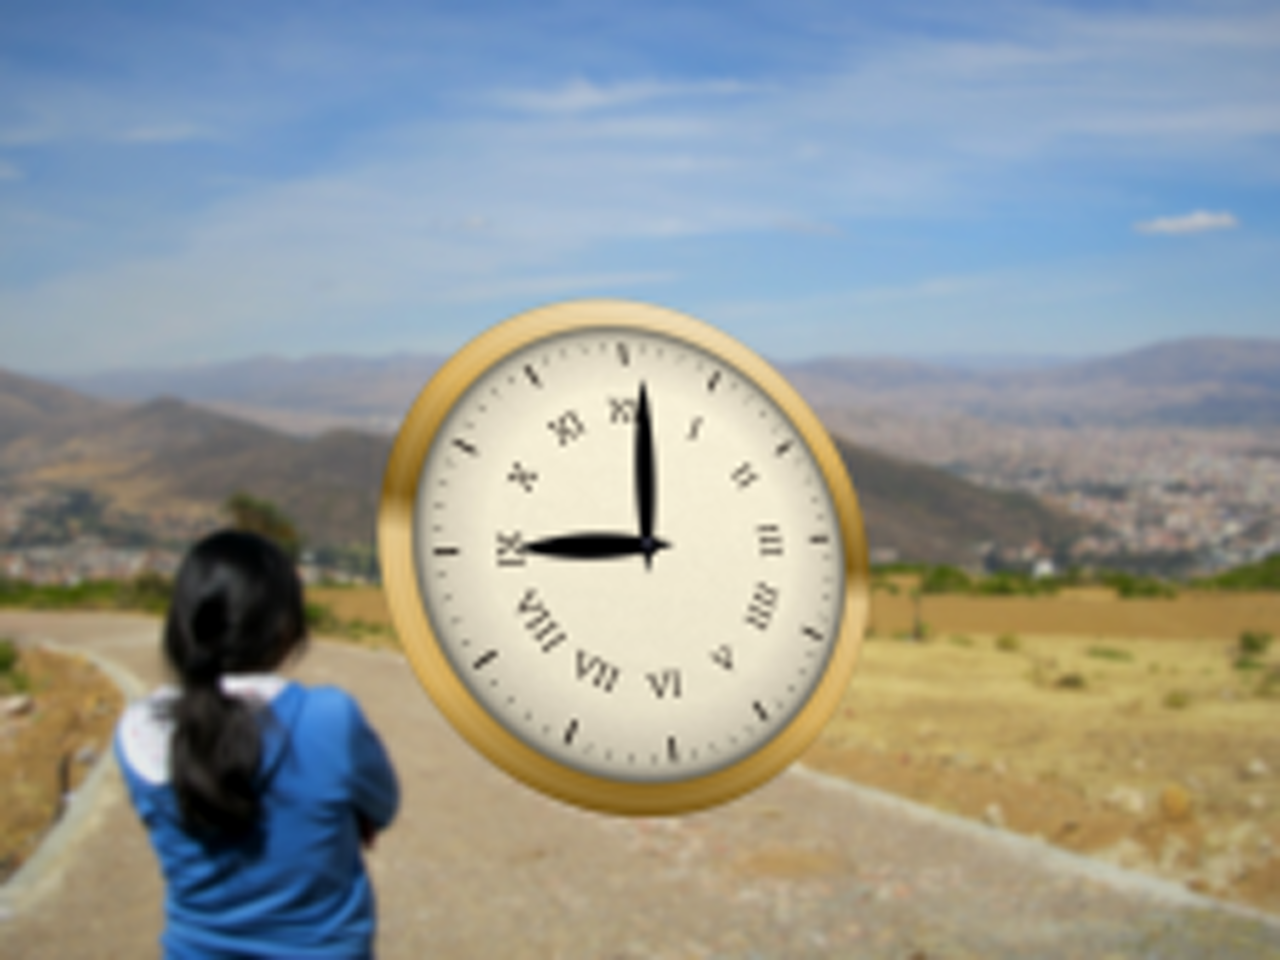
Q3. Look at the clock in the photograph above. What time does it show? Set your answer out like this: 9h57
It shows 9h01
